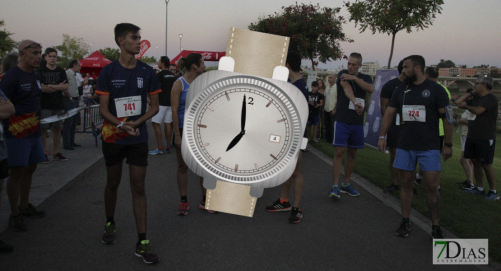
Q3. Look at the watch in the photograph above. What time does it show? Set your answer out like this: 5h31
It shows 6h59
